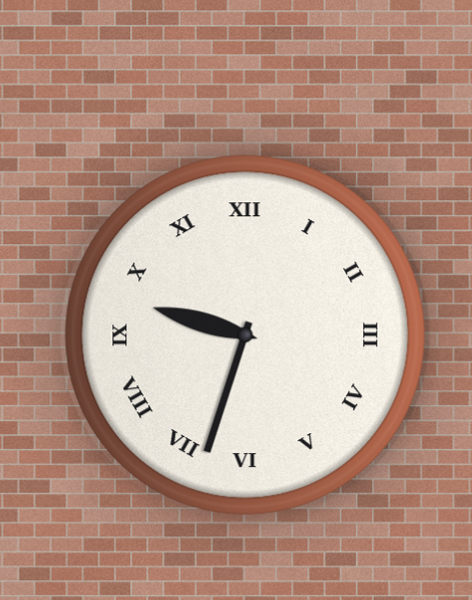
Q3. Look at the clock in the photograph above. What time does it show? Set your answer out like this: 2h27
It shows 9h33
